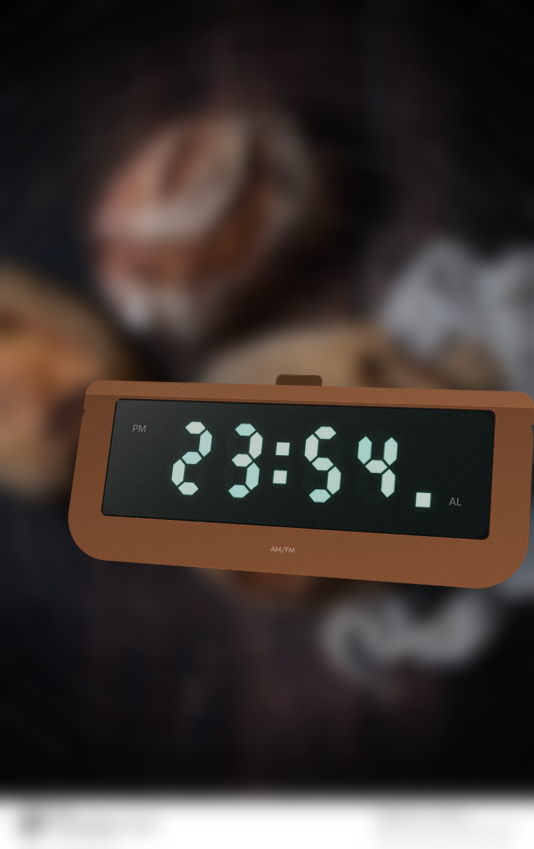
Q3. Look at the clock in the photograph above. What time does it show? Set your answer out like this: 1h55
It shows 23h54
